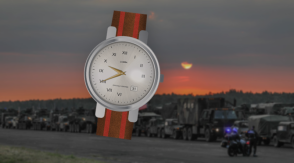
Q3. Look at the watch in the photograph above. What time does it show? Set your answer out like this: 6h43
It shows 9h40
